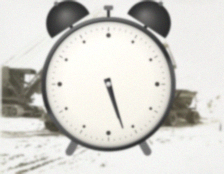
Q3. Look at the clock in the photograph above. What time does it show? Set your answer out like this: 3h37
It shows 5h27
